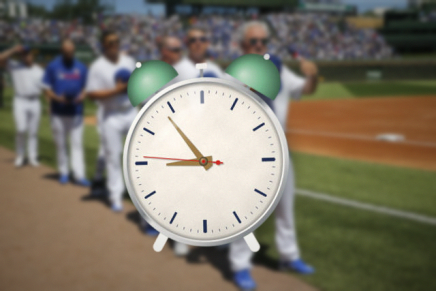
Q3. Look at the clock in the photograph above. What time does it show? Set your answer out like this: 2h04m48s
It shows 8h53m46s
